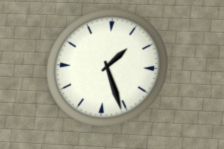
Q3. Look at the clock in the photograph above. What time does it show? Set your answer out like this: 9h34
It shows 1h26
